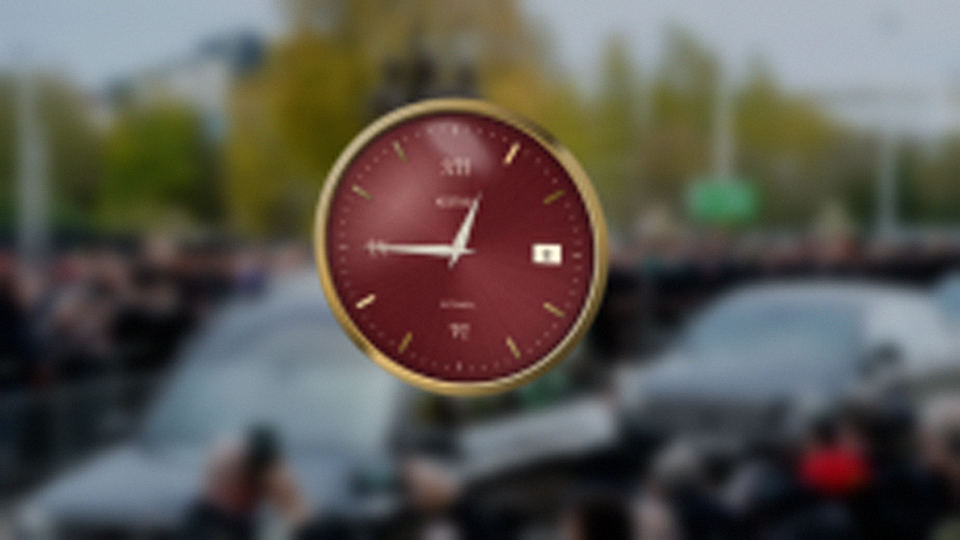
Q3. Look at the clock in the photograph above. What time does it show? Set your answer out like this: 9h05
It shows 12h45
